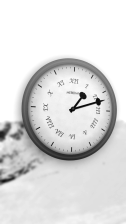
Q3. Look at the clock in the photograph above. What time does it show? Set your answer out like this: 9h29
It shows 1h12
